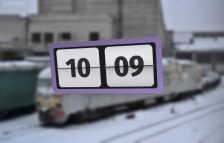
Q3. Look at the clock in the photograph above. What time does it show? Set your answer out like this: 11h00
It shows 10h09
